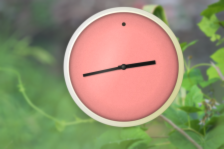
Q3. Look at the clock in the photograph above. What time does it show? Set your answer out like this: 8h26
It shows 2h43
